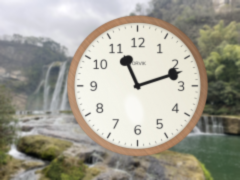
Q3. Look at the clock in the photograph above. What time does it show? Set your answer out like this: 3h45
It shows 11h12
